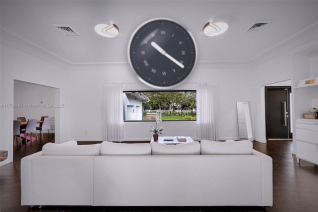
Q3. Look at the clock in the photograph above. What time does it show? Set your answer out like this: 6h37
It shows 10h21
